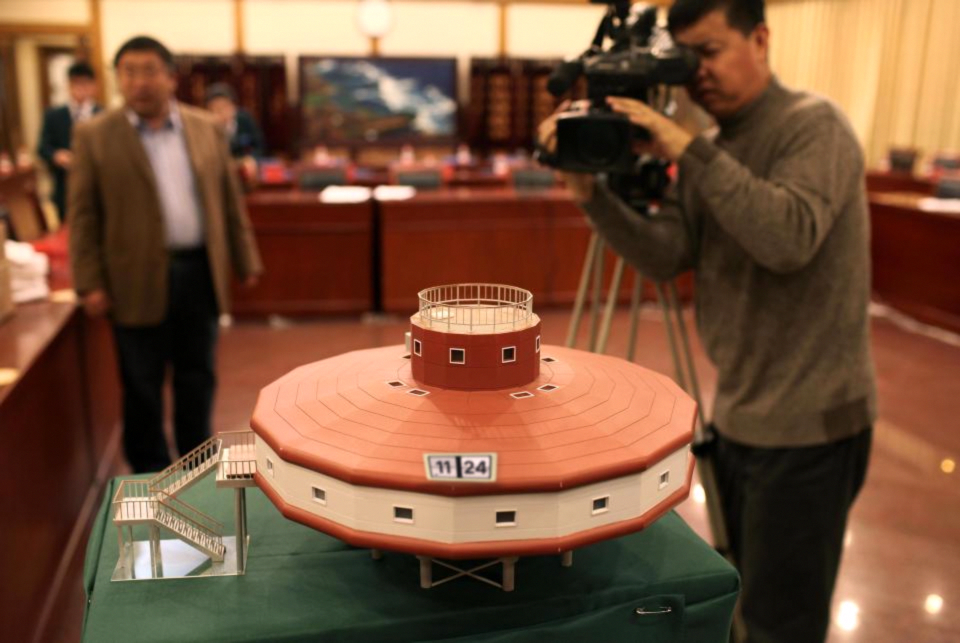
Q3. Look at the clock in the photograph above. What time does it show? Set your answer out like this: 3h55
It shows 11h24
